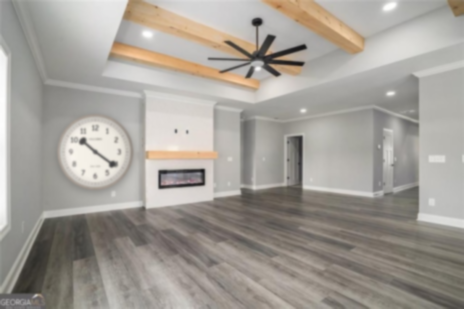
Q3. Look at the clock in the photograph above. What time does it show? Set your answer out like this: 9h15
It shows 10h21
